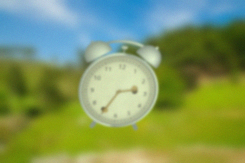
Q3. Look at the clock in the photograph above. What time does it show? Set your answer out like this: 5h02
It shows 2h35
